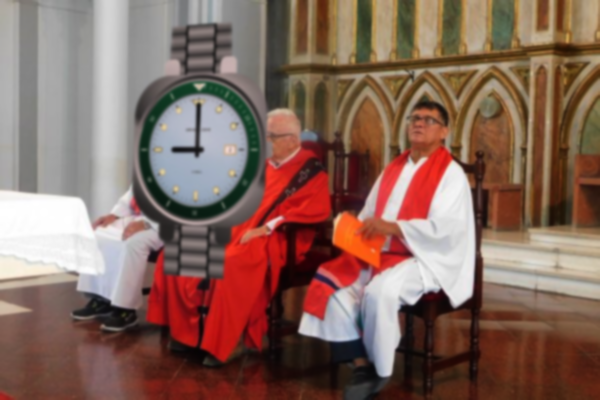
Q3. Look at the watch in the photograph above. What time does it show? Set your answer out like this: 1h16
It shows 9h00
